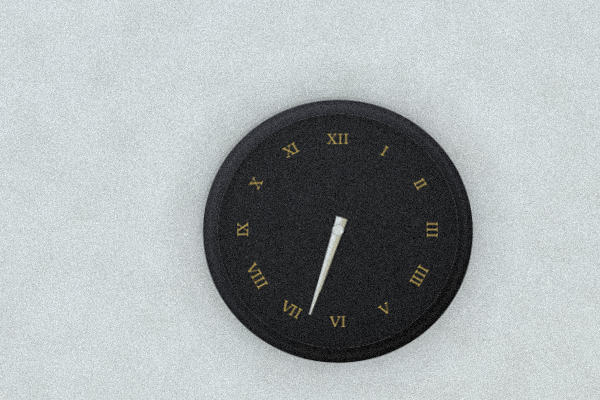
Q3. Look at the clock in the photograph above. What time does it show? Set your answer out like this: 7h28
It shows 6h33
